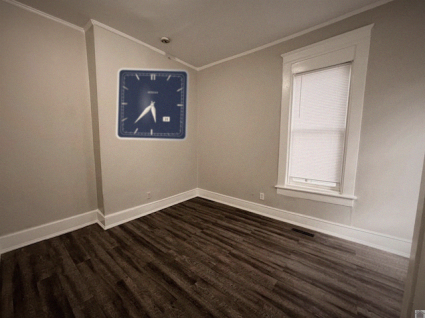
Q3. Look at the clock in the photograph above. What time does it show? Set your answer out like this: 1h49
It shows 5h37
